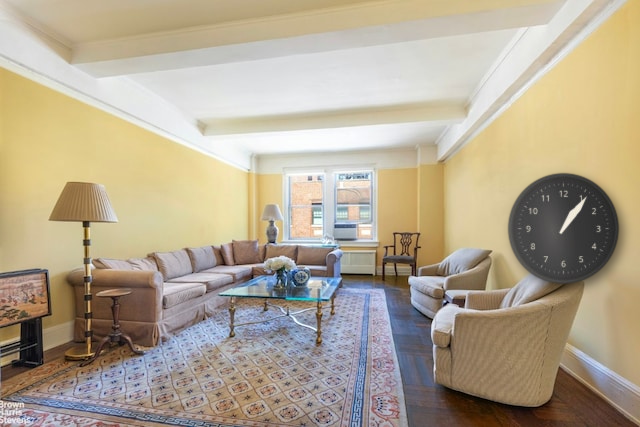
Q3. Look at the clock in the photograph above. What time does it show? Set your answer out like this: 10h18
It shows 1h06
